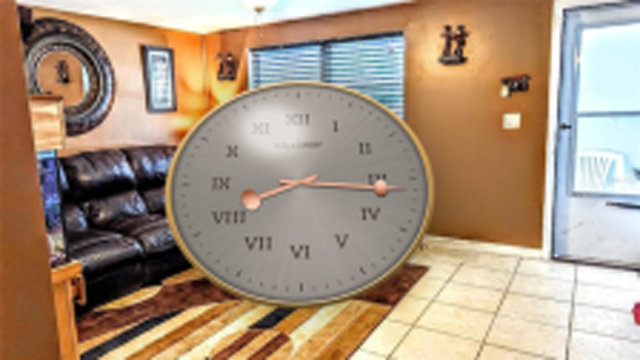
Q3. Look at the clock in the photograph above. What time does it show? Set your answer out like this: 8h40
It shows 8h16
